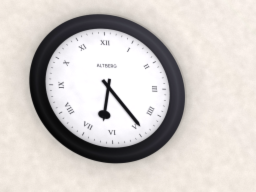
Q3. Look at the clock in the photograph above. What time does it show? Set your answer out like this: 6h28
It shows 6h24
